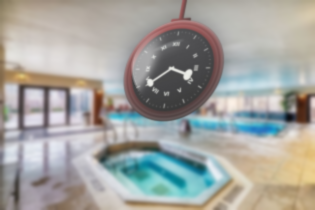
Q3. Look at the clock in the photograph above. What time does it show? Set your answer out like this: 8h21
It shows 3h39
